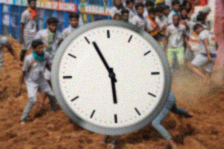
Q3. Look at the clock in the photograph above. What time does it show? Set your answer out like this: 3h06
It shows 5h56
